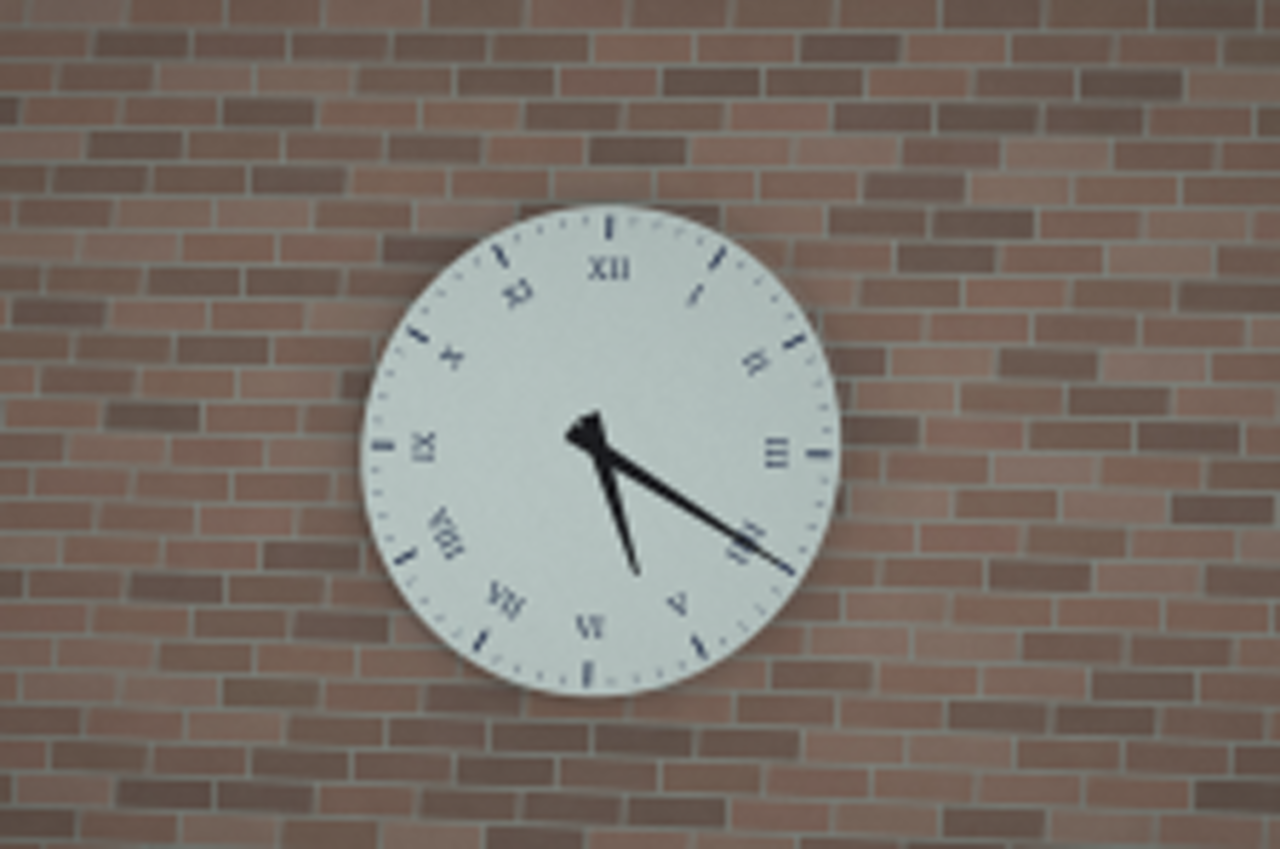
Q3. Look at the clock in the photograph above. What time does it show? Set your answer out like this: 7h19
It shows 5h20
